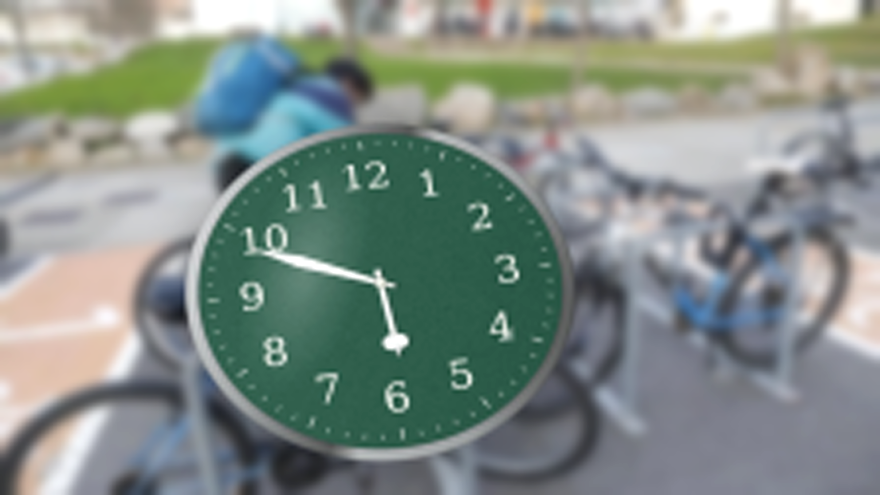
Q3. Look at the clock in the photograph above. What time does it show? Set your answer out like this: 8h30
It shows 5h49
